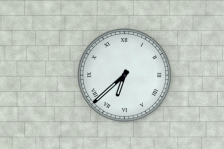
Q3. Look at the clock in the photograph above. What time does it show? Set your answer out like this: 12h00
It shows 6h38
